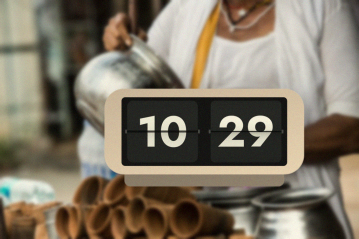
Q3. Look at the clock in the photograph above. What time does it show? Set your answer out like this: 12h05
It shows 10h29
